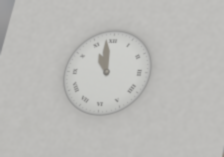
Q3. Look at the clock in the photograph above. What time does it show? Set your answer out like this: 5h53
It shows 10h58
